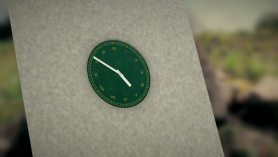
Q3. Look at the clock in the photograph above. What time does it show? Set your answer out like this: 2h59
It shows 4h51
